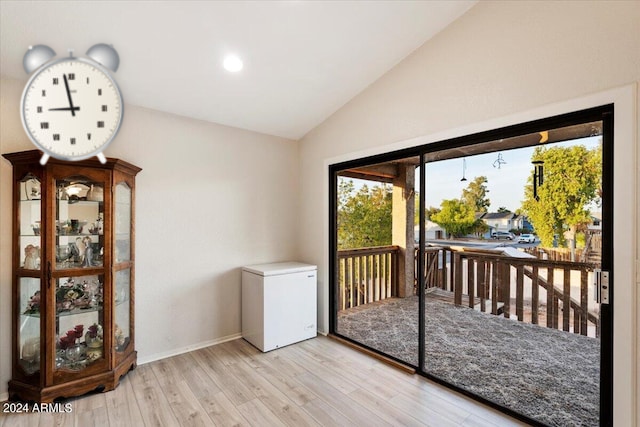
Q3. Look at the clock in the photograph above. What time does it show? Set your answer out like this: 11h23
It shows 8h58
